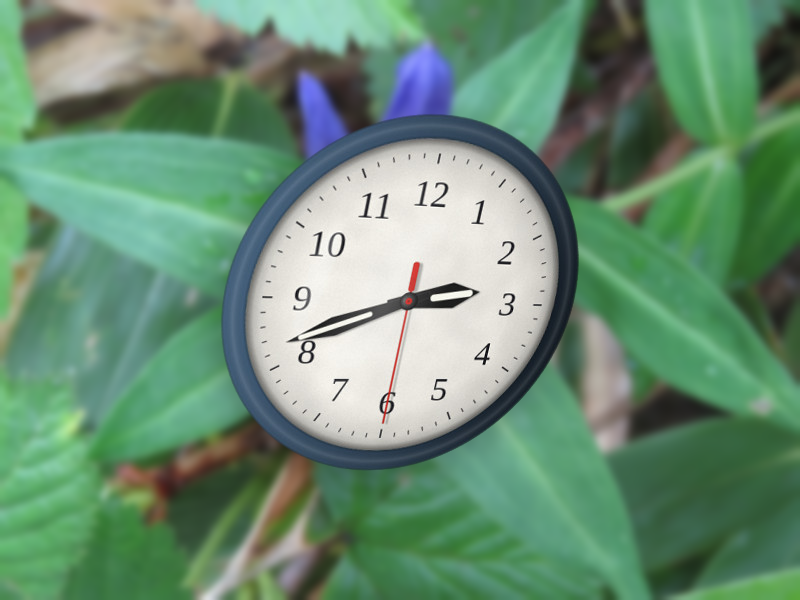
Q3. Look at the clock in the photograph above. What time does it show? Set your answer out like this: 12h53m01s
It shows 2h41m30s
